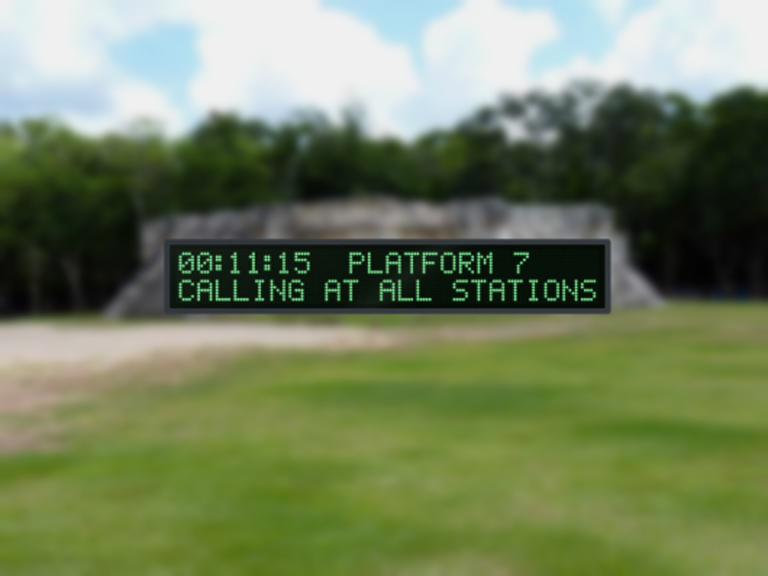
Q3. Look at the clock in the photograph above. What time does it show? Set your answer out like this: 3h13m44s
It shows 0h11m15s
